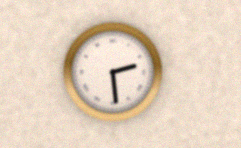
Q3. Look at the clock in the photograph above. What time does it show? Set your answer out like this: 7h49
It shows 2h29
